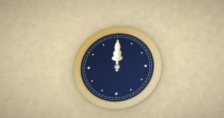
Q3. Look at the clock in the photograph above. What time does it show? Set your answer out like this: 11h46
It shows 12h00
